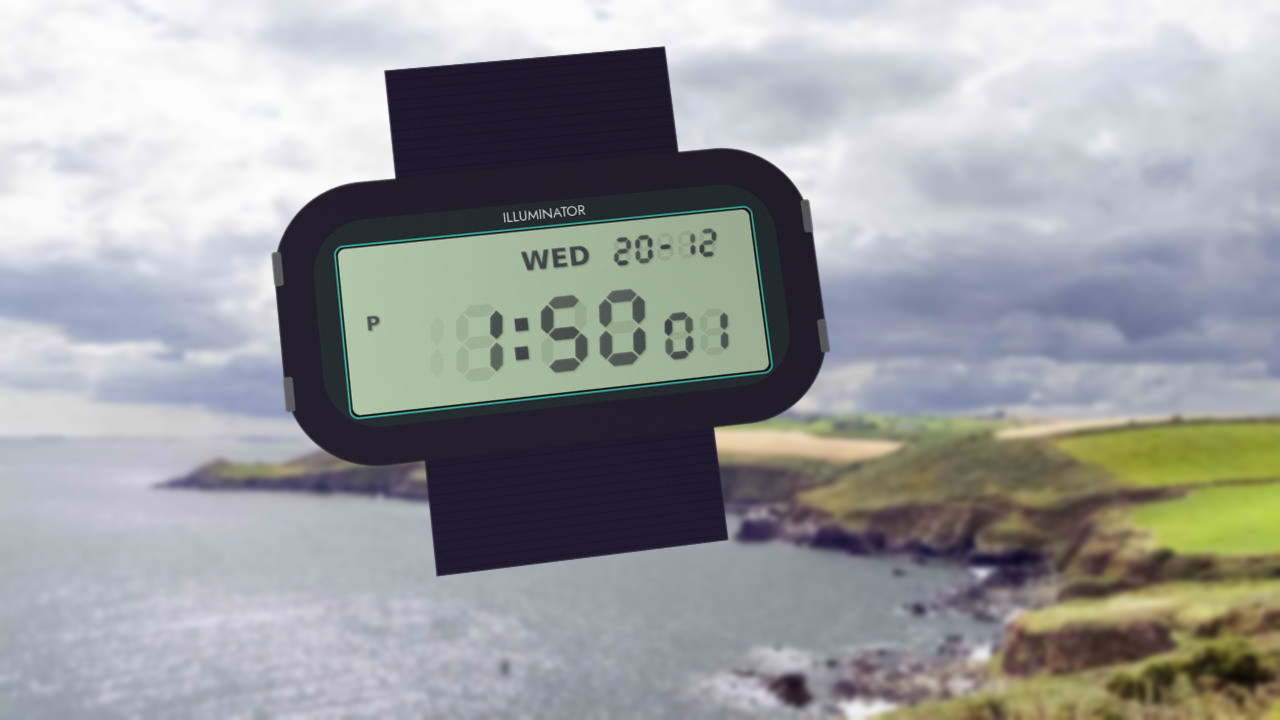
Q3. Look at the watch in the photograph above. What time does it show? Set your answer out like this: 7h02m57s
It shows 1h50m01s
